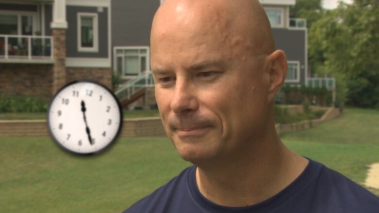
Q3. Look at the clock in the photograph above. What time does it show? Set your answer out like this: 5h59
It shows 11h26
